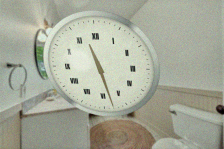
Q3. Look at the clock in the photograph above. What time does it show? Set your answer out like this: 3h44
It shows 11h28
